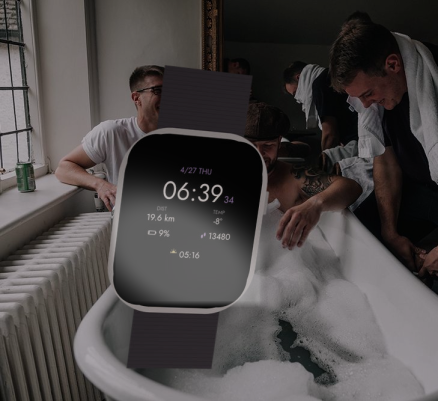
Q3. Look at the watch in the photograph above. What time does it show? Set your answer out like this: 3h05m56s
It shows 6h39m34s
